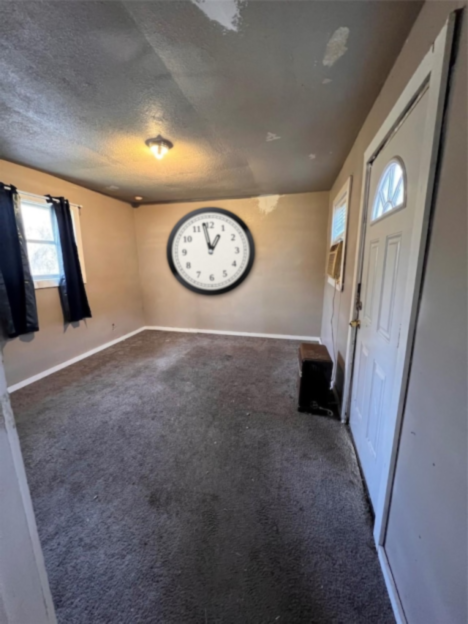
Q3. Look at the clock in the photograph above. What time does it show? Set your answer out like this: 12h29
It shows 12h58
